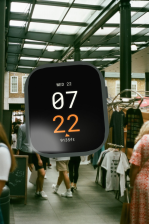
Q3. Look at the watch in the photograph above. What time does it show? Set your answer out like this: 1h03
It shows 7h22
